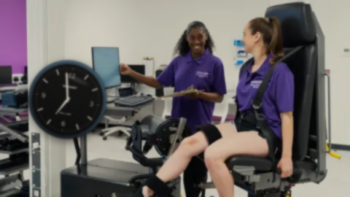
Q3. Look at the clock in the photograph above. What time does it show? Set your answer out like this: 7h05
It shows 6h58
